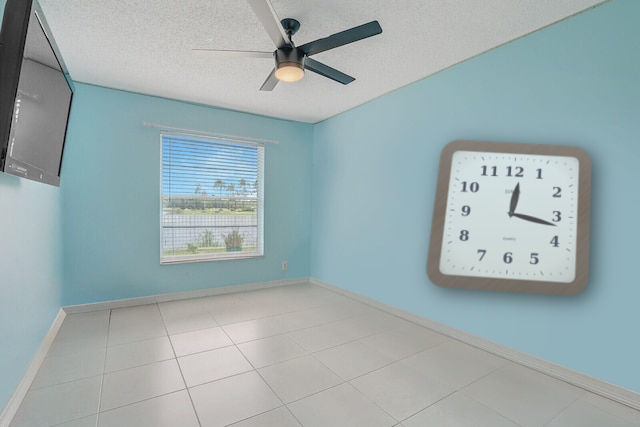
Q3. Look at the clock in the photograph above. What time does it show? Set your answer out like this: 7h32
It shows 12h17
